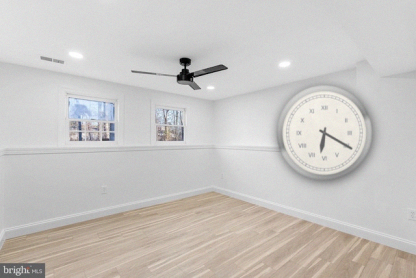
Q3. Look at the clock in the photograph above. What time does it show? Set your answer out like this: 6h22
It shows 6h20
